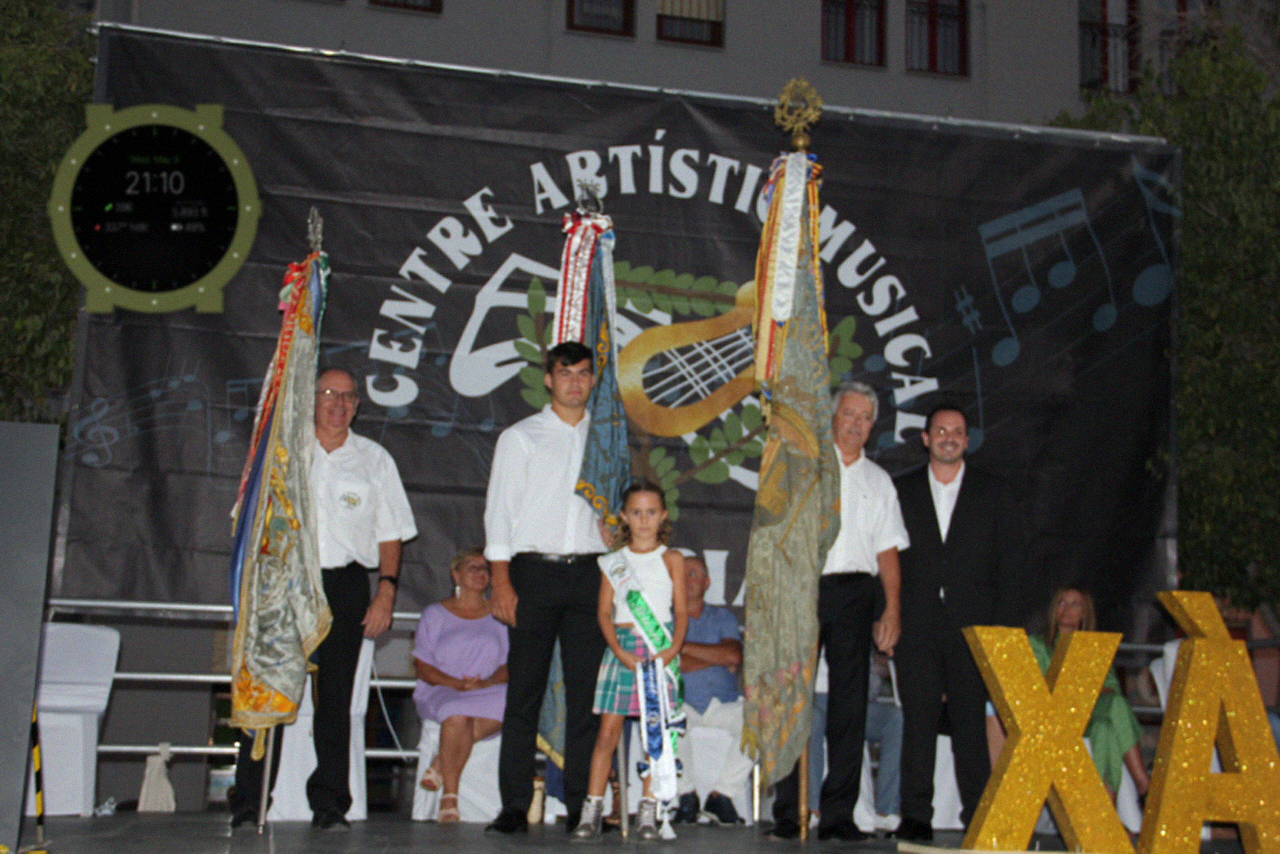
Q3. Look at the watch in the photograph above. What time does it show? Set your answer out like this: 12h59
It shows 21h10
